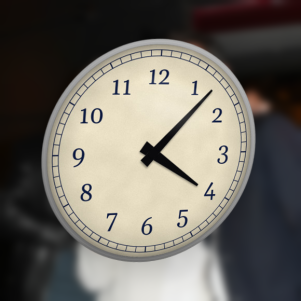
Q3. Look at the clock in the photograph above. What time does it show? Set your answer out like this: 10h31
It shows 4h07
